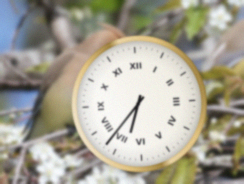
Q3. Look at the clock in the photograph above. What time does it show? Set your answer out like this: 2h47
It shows 6h37
